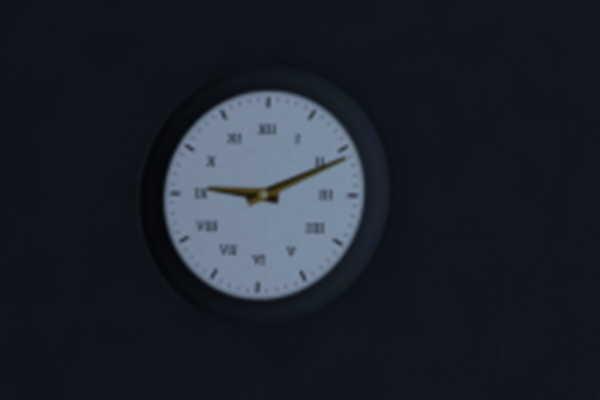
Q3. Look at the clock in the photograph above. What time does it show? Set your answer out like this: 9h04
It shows 9h11
